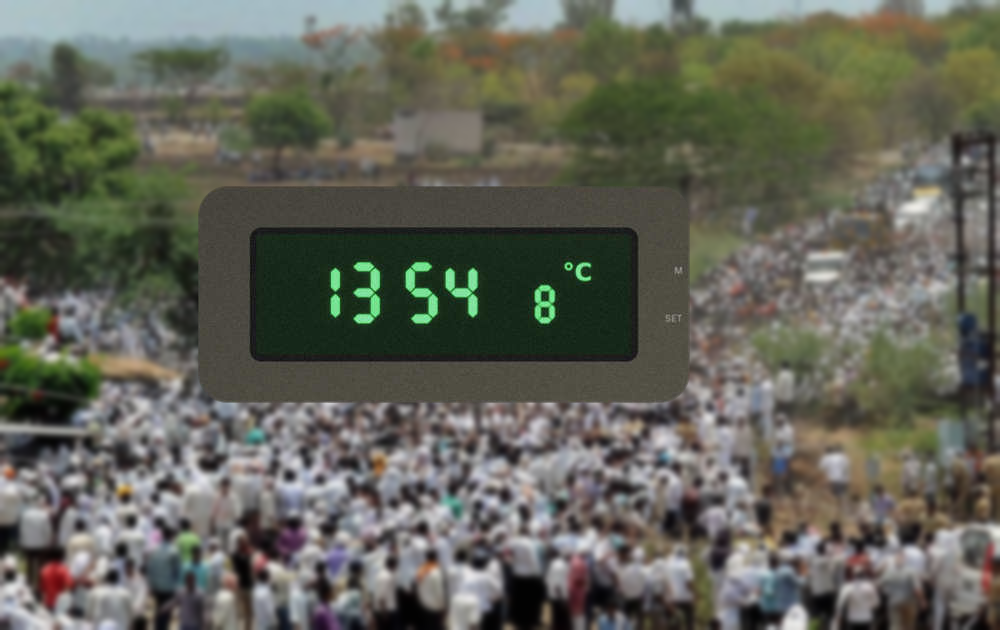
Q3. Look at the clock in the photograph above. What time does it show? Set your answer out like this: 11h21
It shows 13h54
